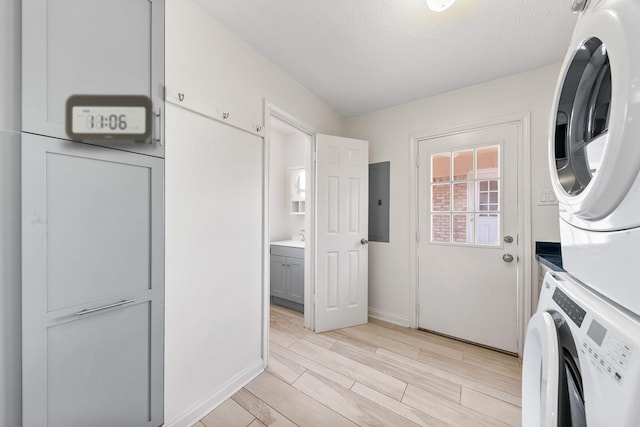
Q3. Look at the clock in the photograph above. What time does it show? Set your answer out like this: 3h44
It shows 11h06
